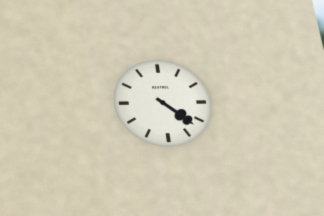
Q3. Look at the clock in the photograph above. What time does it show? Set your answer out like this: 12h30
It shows 4h22
